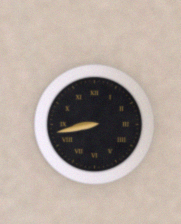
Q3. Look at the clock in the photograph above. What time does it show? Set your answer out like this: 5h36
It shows 8h43
